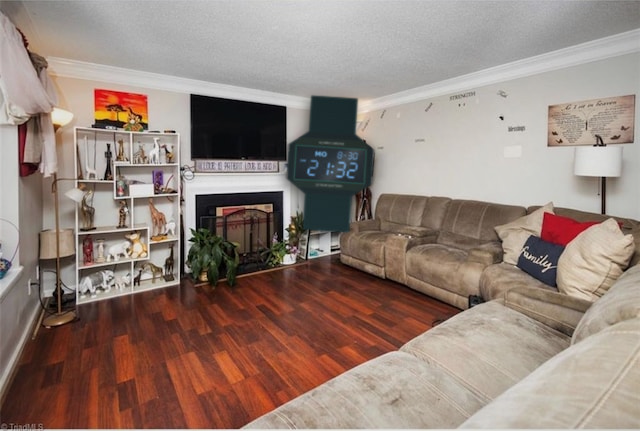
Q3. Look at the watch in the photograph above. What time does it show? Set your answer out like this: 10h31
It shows 21h32
